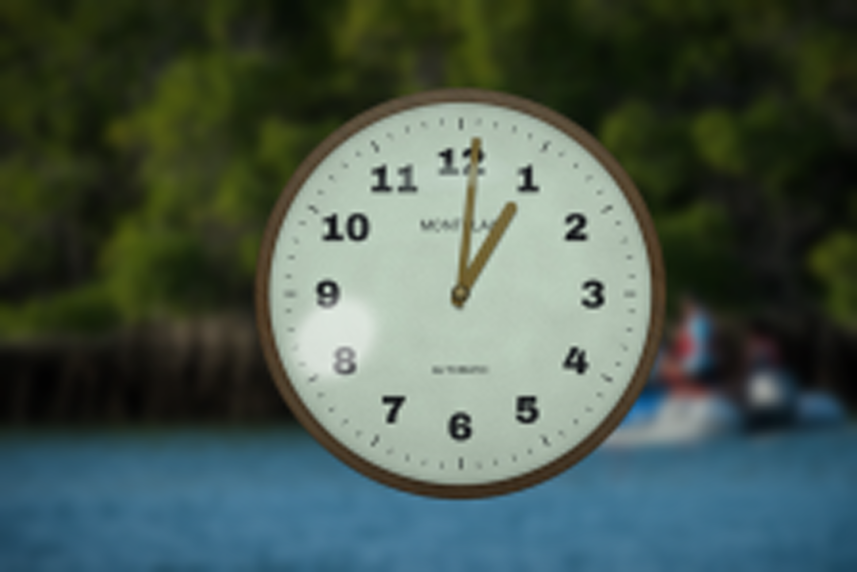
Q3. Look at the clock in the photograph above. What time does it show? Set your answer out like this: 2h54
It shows 1h01
